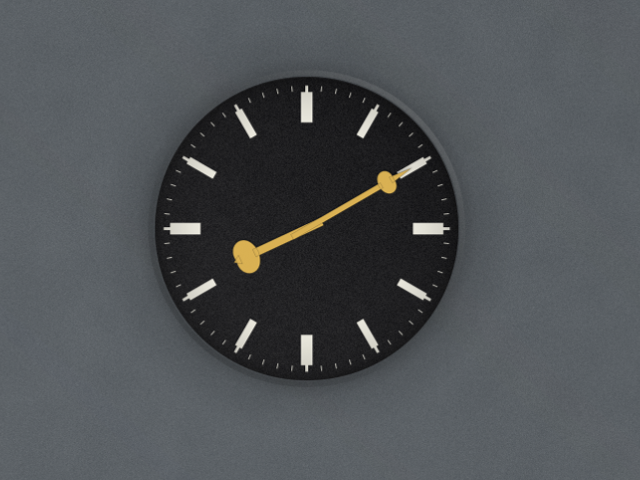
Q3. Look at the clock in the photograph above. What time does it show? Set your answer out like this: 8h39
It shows 8h10
